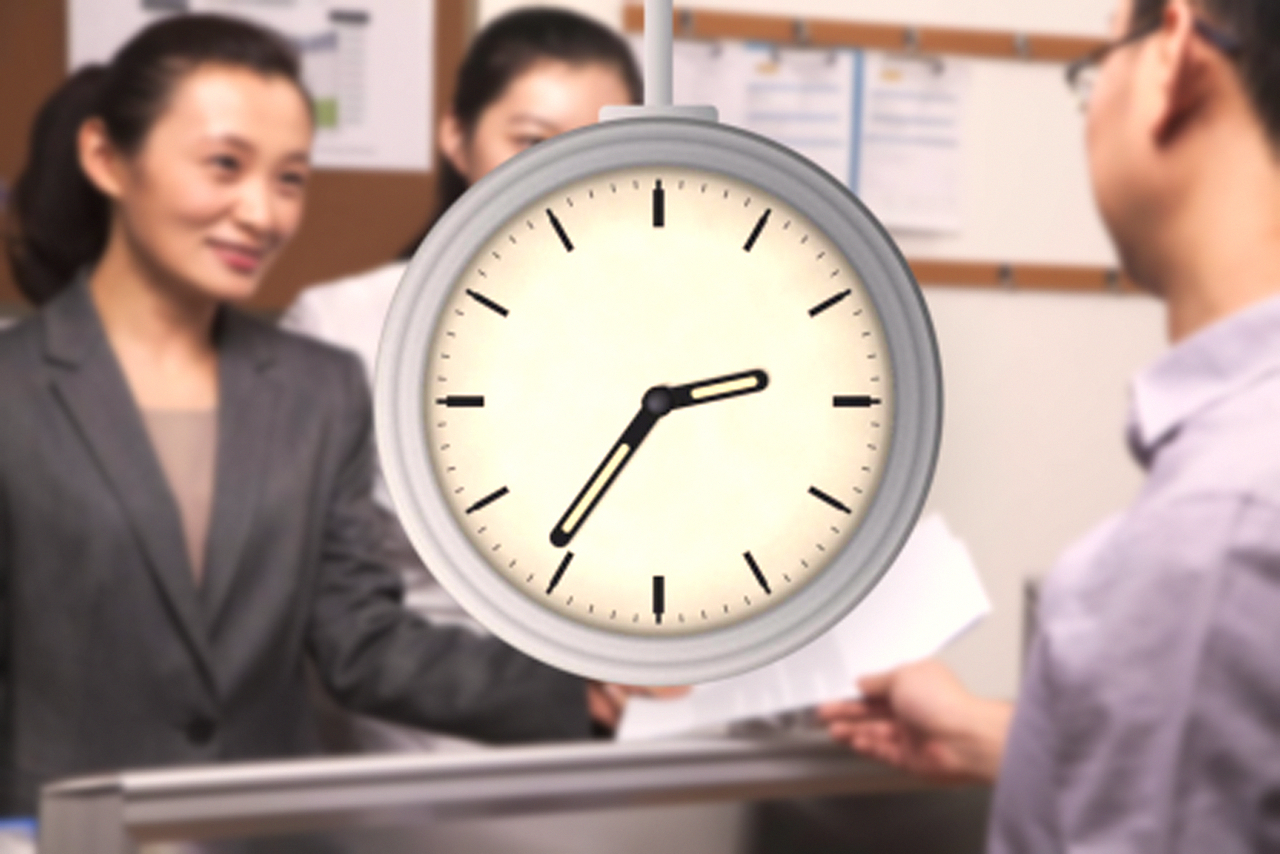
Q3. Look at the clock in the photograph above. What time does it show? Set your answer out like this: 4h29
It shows 2h36
